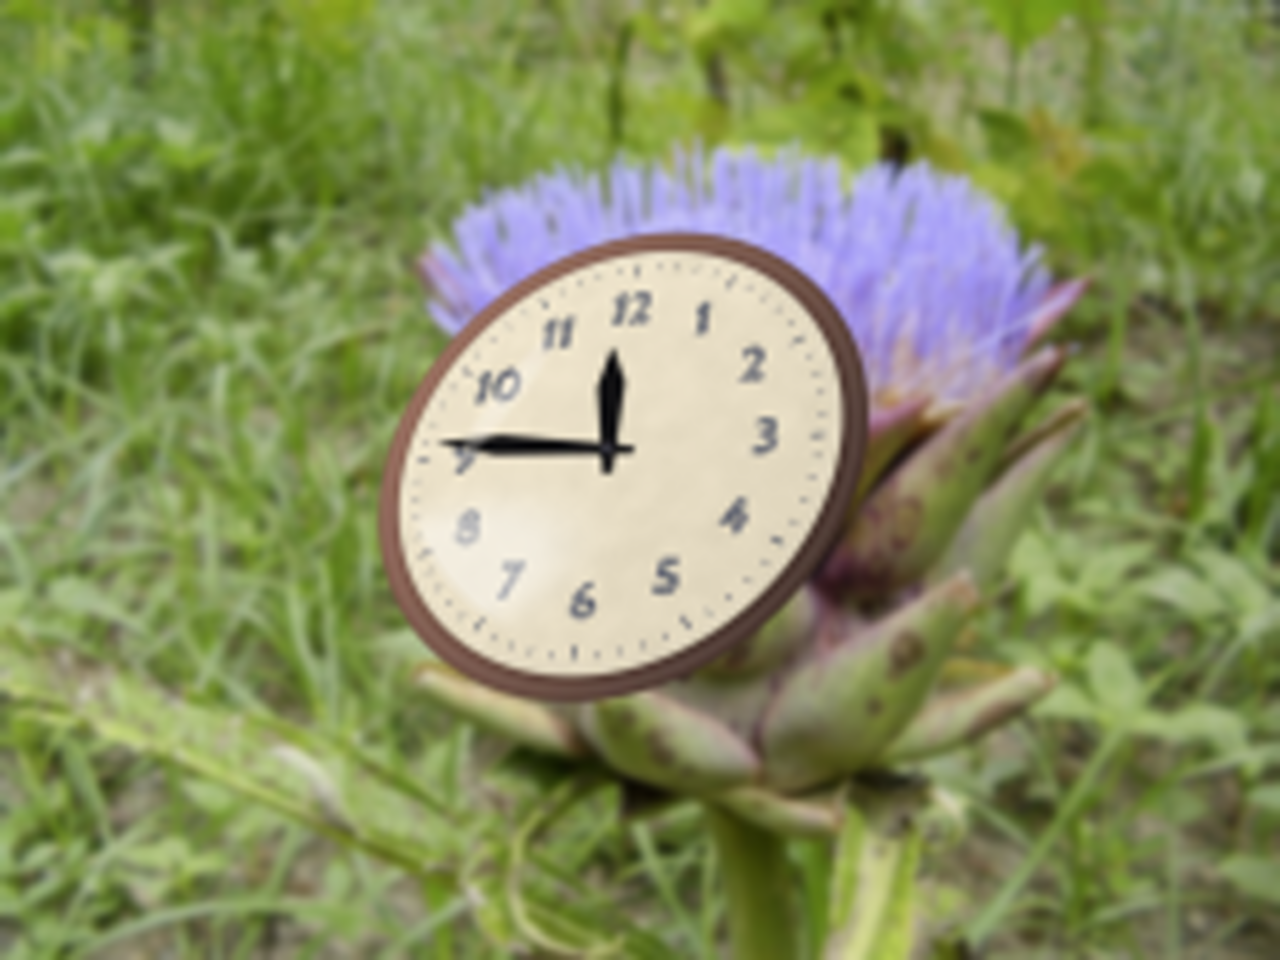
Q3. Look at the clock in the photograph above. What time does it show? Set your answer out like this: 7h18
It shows 11h46
